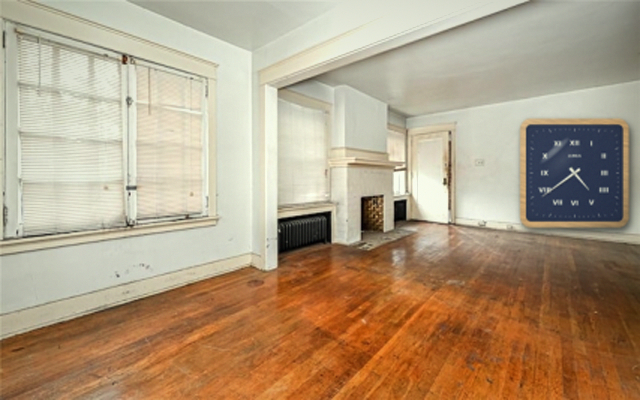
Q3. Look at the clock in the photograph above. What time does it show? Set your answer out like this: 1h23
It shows 4h39
